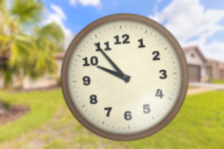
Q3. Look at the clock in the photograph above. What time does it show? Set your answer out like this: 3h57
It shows 9h54
